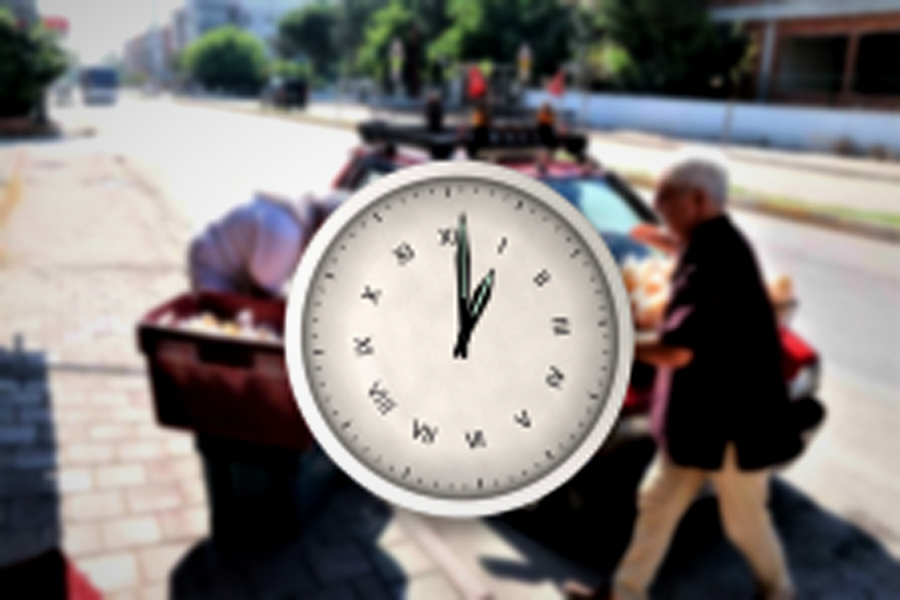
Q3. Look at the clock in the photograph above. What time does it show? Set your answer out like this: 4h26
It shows 1h01
